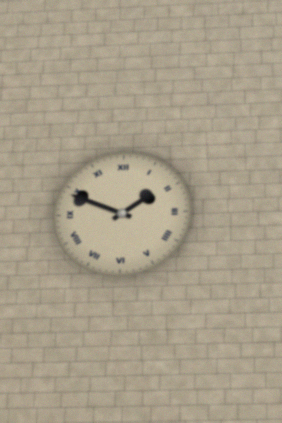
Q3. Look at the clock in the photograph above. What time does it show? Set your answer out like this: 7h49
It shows 1h49
